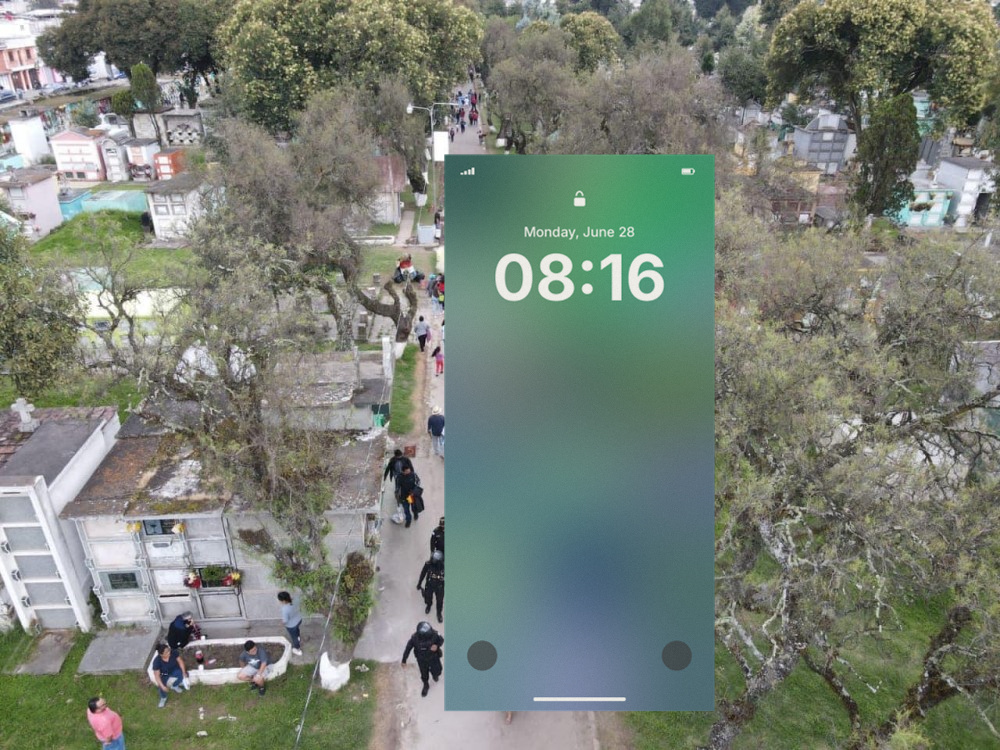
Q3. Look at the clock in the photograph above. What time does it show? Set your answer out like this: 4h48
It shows 8h16
